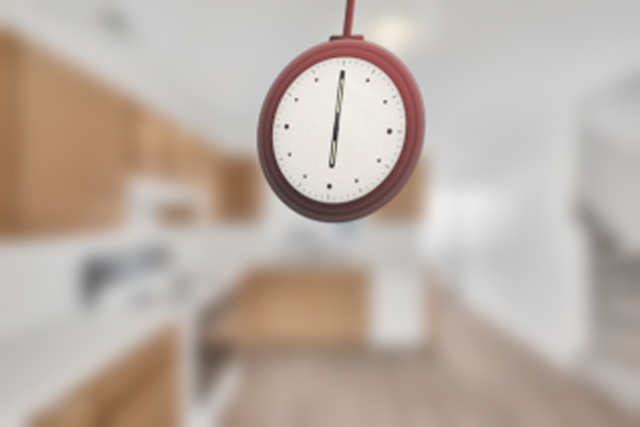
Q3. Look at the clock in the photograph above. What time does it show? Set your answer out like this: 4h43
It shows 6h00
